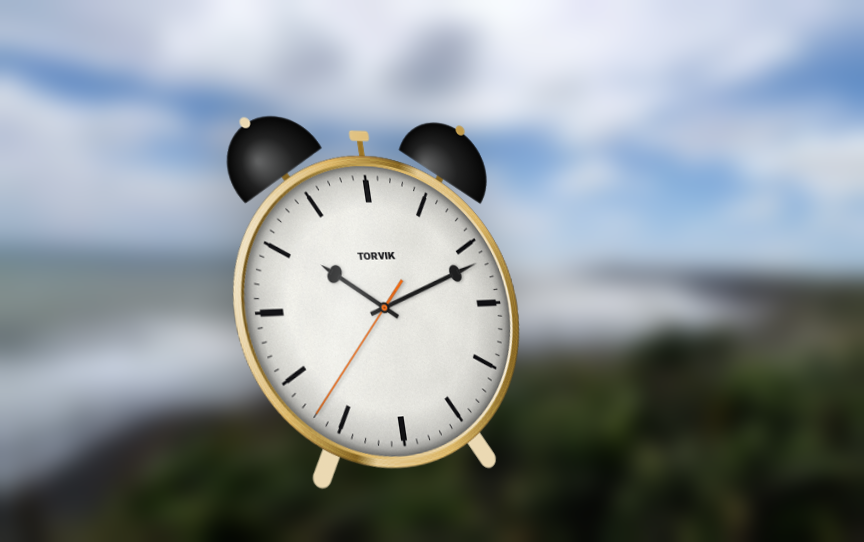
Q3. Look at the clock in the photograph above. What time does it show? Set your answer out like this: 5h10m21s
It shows 10h11m37s
